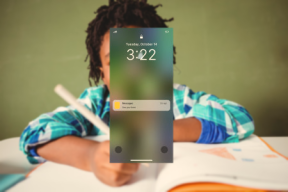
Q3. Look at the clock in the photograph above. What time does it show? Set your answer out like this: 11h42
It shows 3h22
